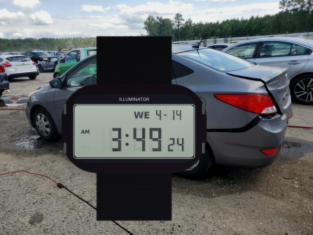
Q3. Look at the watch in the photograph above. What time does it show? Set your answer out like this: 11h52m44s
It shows 3h49m24s
